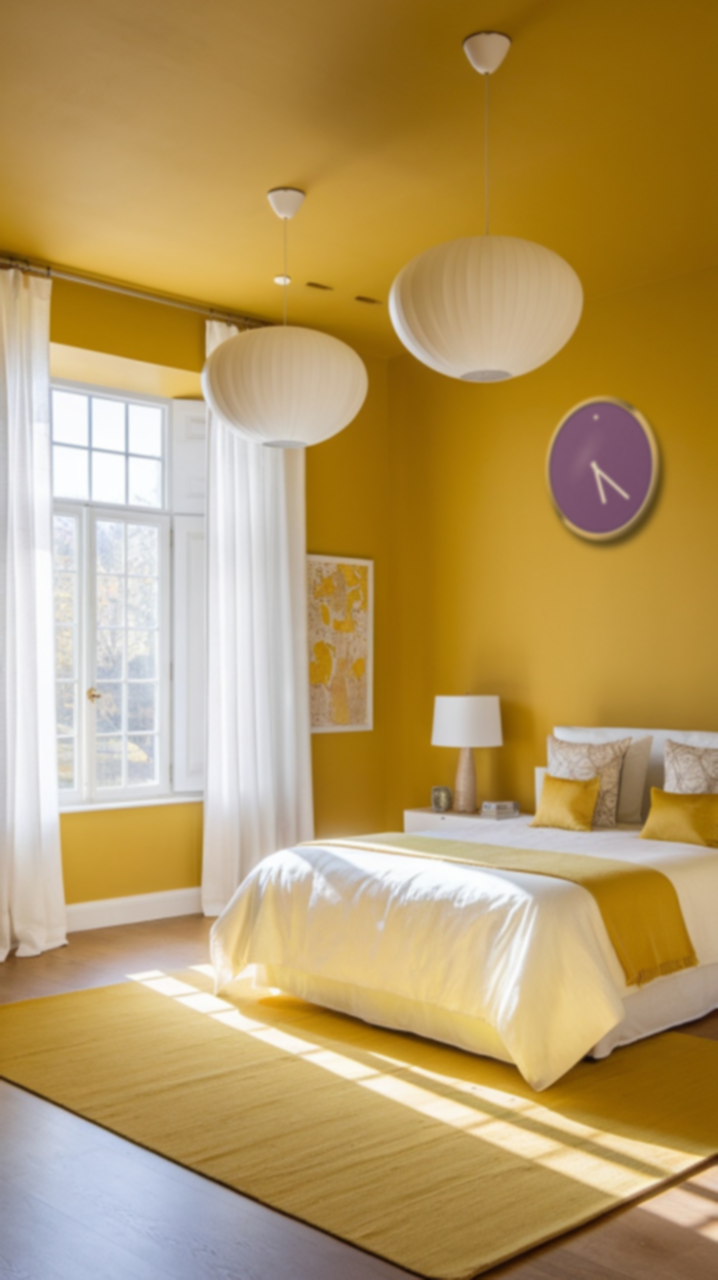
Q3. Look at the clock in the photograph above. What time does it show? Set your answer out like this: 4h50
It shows 5h21
